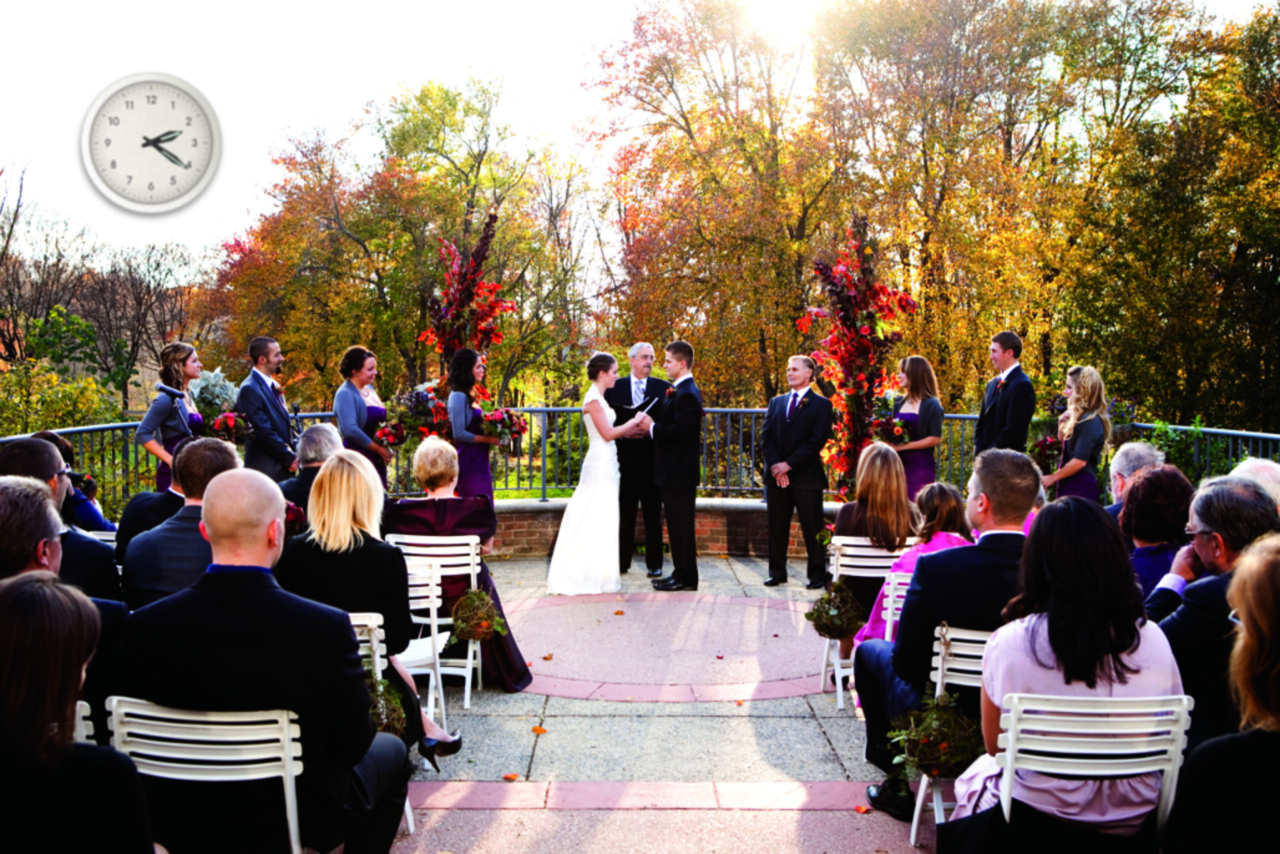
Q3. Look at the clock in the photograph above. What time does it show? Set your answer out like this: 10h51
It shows 2h21
